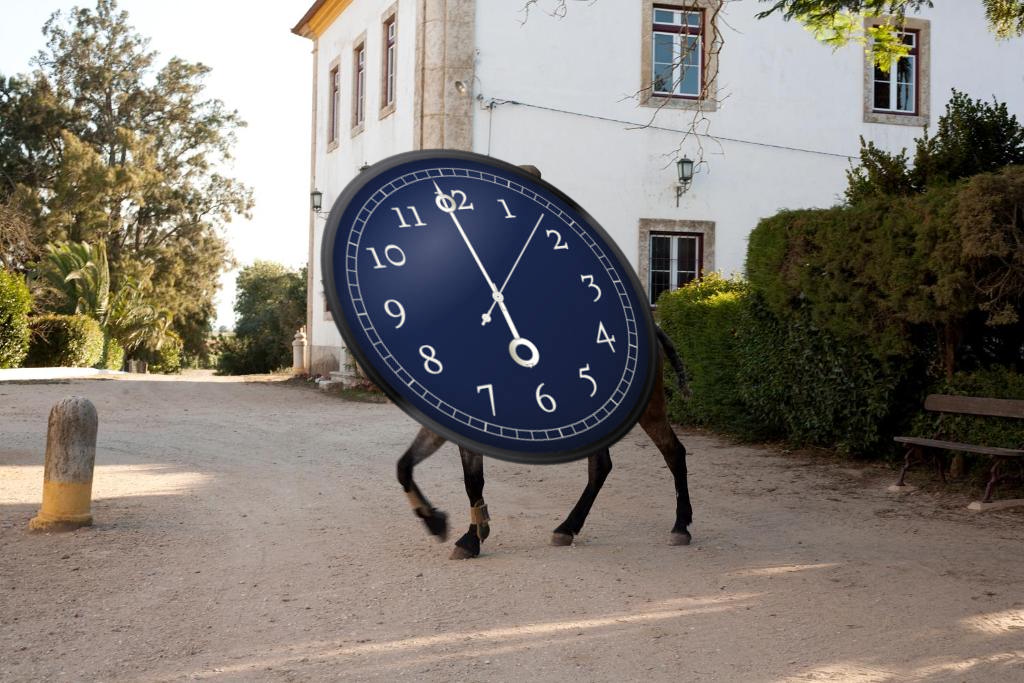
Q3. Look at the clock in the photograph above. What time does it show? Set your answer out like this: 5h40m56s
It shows 5h59m08s
